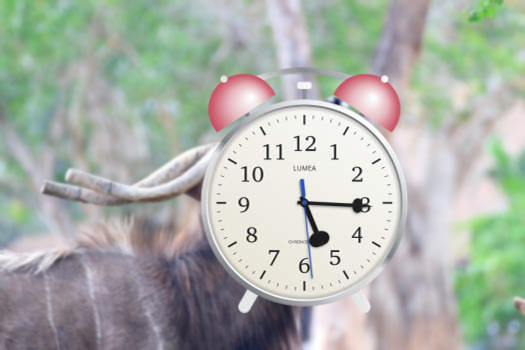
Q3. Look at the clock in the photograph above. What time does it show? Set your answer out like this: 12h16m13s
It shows 5h15m29s
